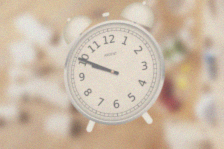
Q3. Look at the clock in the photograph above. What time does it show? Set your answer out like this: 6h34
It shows 9h50
